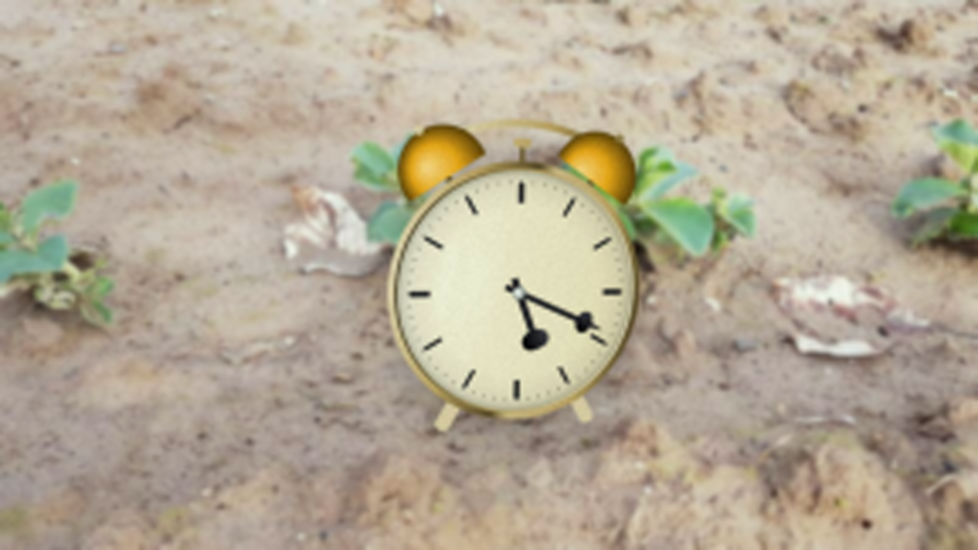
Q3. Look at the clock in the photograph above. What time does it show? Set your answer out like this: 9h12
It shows 5h19
